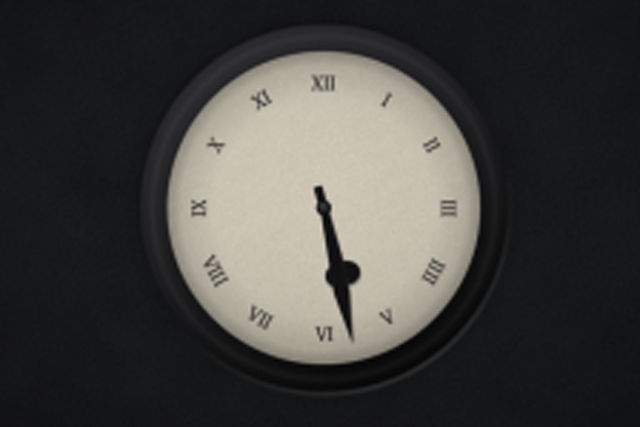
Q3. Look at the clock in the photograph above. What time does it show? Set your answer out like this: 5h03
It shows 5h28
